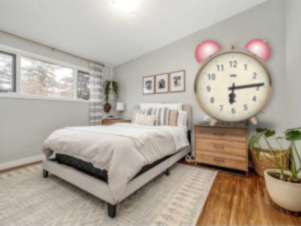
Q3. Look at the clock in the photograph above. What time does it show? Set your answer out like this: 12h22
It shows 6h14
